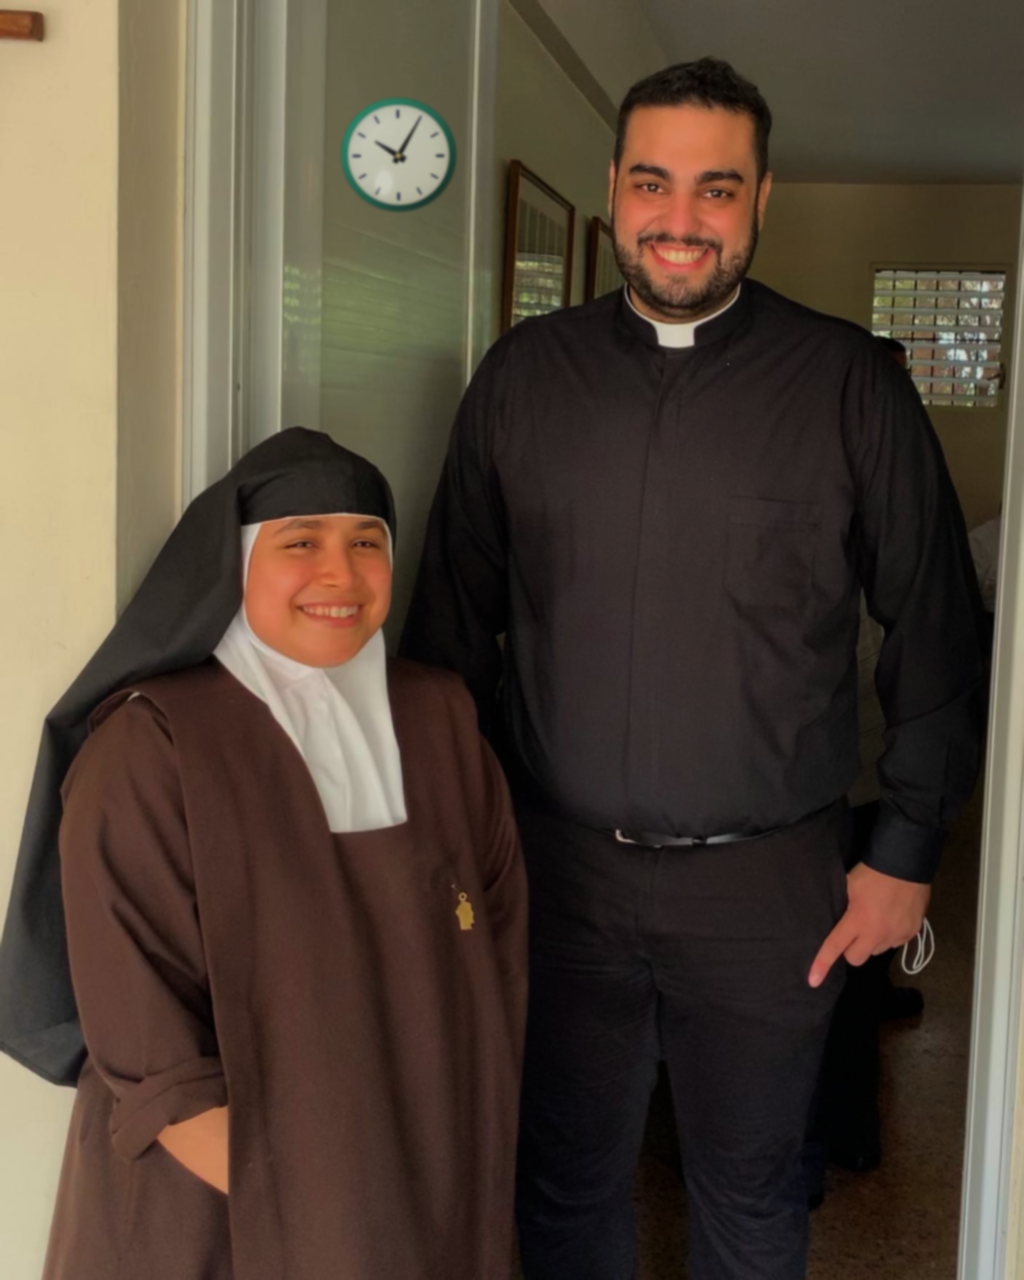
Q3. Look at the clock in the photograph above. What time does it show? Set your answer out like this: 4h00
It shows 10h05
